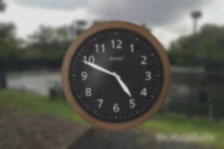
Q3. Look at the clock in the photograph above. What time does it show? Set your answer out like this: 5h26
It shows 4h49
